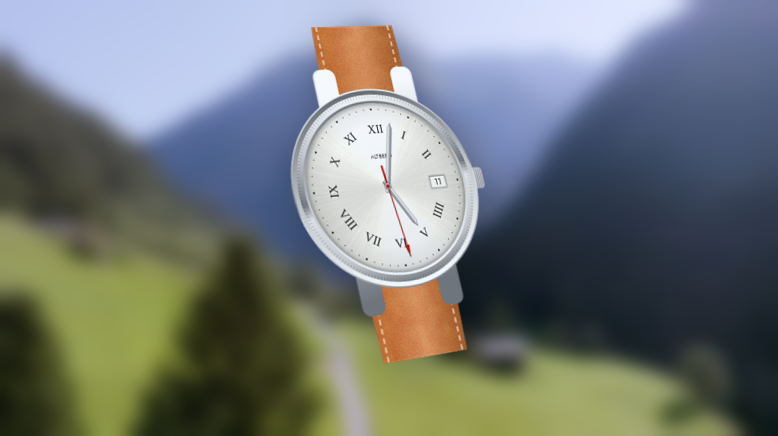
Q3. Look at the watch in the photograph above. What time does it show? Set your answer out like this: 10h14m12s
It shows 5h02m29s
